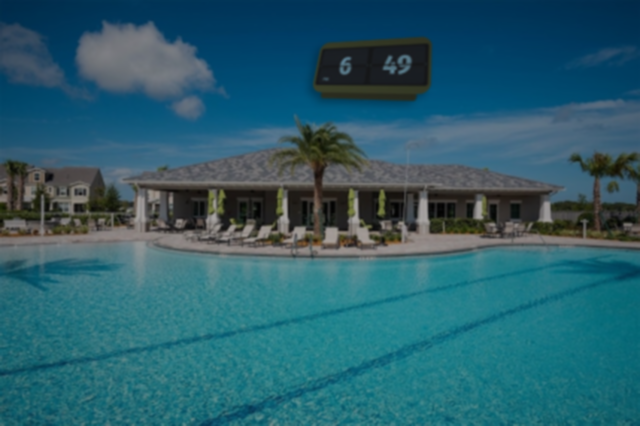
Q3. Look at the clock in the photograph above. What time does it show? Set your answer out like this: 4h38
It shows 6h49
